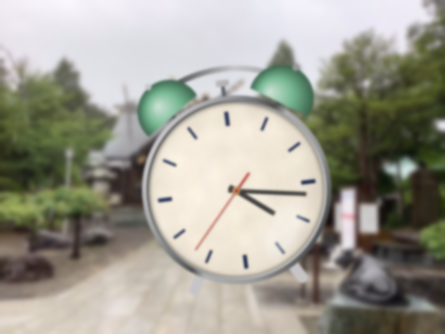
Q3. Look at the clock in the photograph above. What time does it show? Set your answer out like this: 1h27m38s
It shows 4h16m37s
